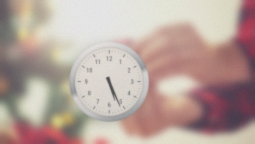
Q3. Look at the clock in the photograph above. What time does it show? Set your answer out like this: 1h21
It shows 5h26
